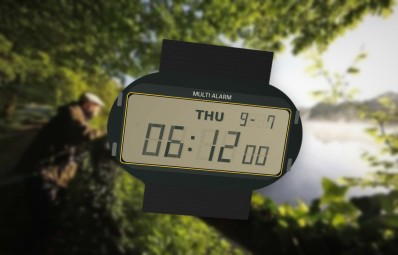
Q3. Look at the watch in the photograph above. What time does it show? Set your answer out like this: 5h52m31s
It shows 6h12m00s
